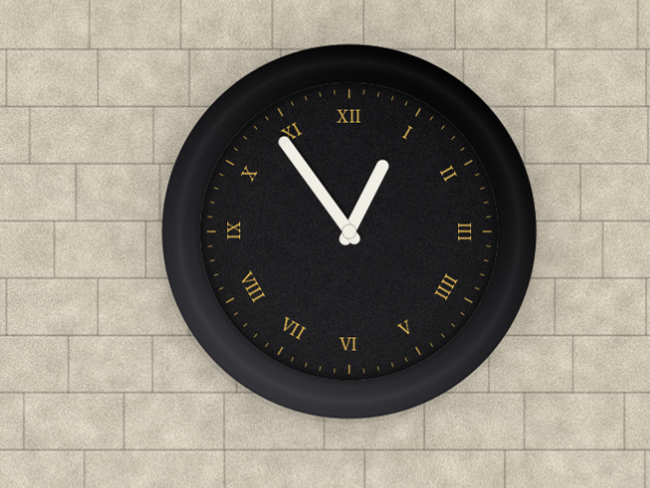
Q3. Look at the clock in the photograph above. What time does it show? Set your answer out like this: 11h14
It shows 12h54
